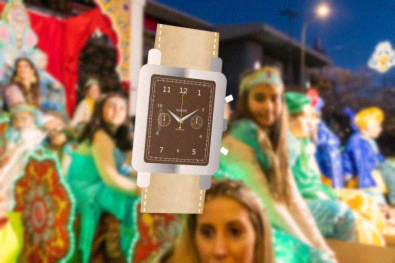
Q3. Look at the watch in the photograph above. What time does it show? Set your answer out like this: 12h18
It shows 10h09
